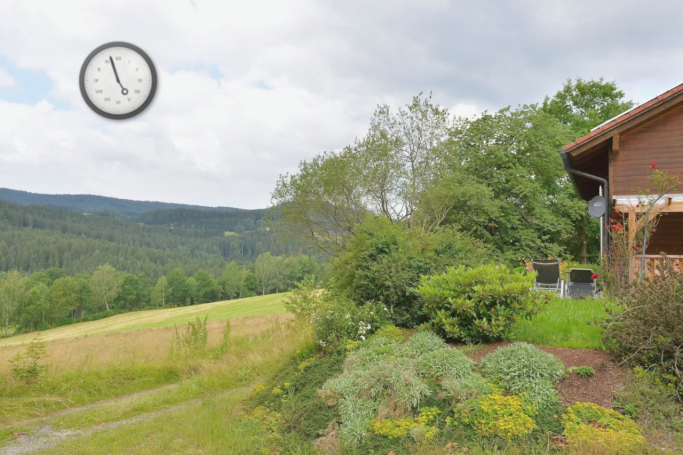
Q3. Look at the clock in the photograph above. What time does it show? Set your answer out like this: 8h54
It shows 4h57
